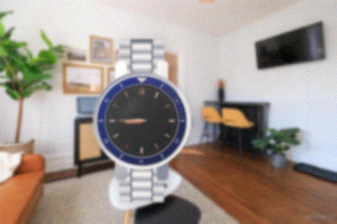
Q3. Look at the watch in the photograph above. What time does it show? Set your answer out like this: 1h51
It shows 8h45
